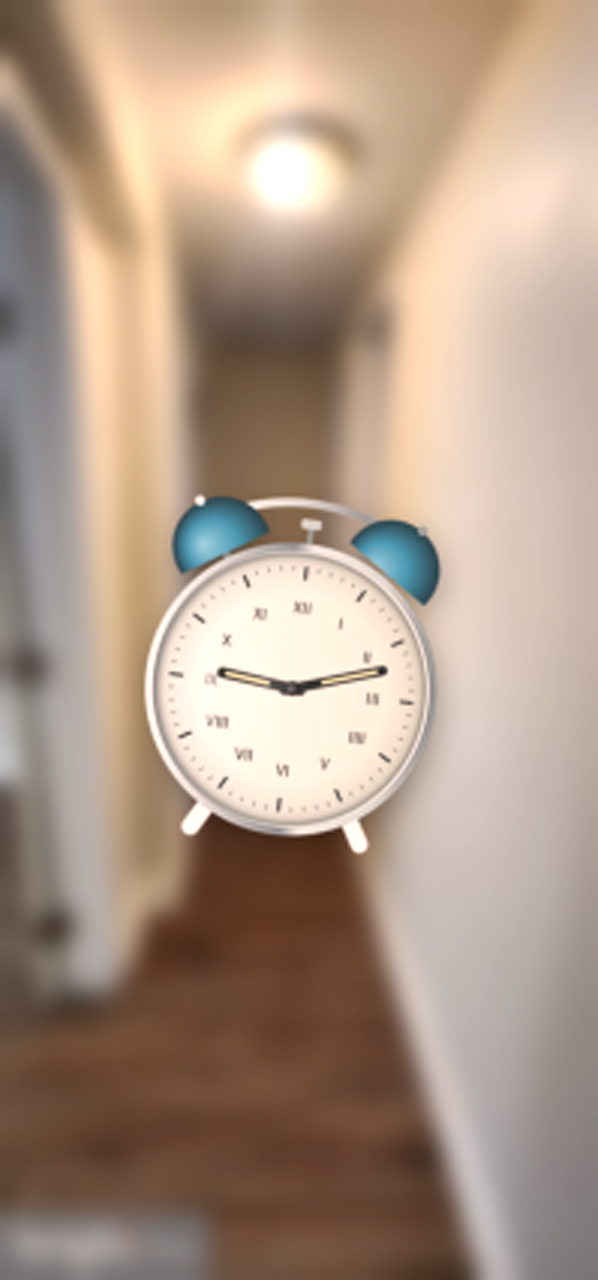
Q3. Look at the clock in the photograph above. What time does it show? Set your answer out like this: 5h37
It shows 9h12
